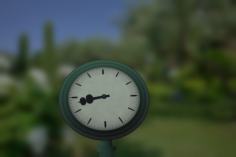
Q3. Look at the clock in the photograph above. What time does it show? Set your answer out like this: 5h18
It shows 8h43
